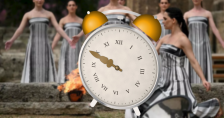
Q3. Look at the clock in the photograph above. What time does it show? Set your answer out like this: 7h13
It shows 9h49
